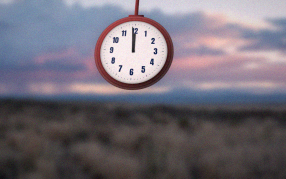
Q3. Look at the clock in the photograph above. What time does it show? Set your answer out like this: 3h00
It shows 11h59
